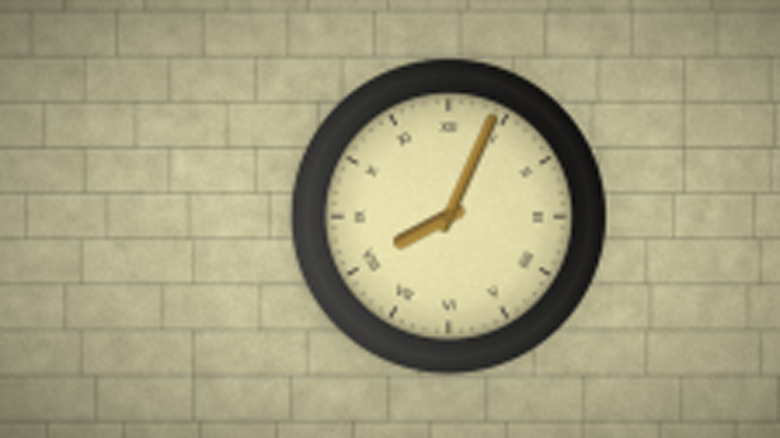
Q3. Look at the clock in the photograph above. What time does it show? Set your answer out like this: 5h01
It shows 8h04
